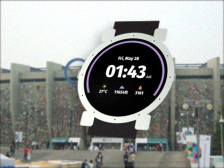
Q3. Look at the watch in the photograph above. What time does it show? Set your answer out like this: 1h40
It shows 1h43
